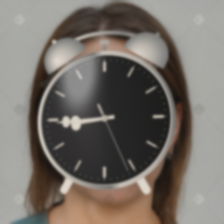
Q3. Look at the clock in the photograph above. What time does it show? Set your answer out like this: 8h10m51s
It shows 8h44m26s
